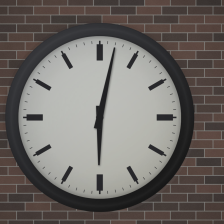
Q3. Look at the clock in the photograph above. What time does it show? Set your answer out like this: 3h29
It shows 6h02
